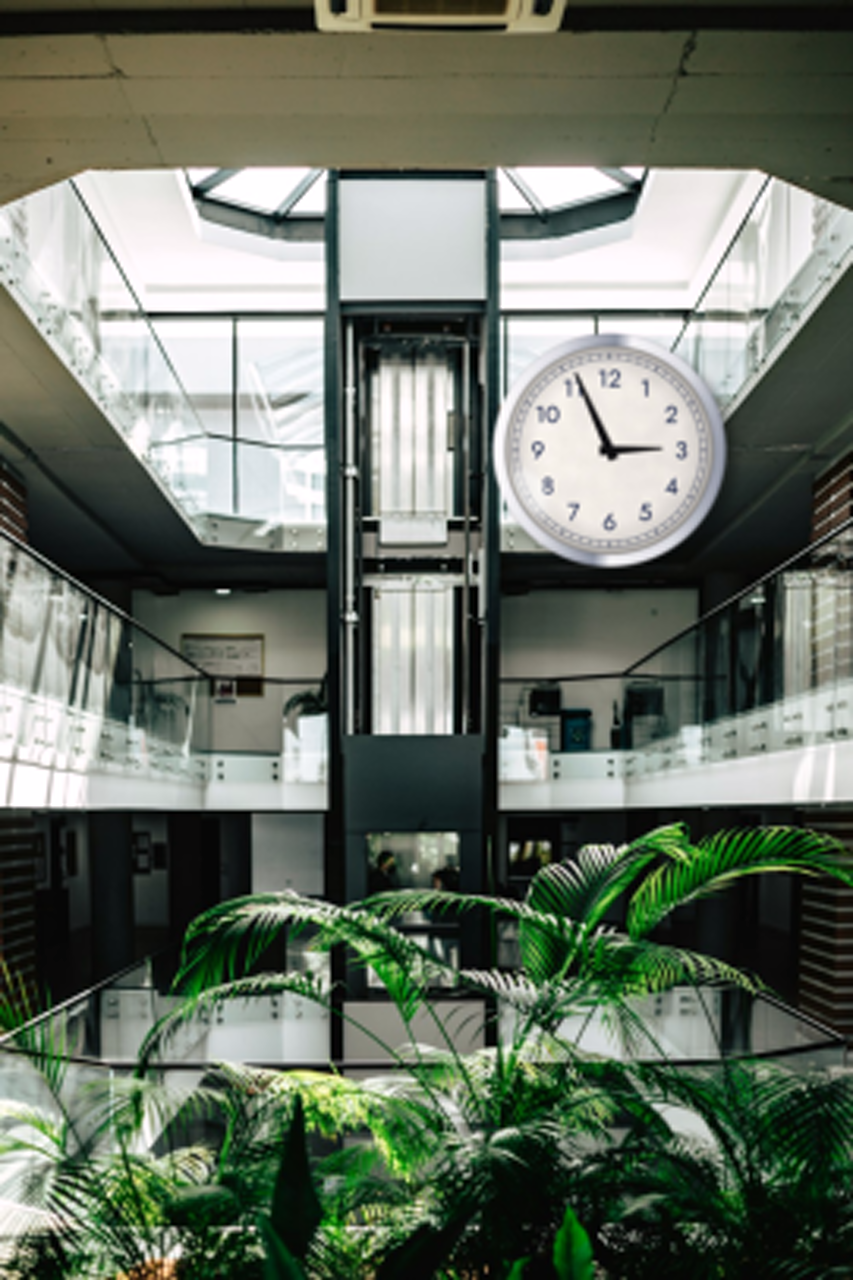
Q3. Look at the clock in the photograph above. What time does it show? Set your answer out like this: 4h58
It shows 2h56
